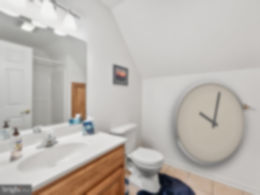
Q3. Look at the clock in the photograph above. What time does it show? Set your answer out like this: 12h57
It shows 10h02
